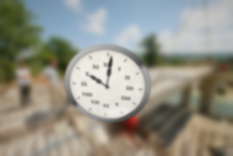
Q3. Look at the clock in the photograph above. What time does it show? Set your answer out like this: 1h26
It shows 10h01
